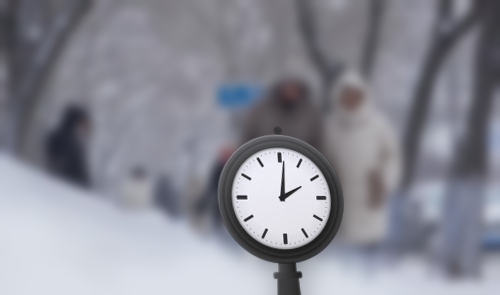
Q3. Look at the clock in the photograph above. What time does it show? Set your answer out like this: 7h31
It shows 2h01
